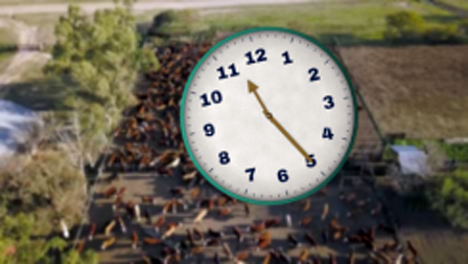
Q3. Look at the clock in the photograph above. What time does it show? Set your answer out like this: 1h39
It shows 11h25
